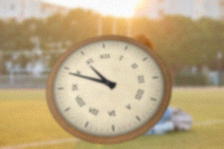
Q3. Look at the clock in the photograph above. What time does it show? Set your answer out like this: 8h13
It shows 10h49
